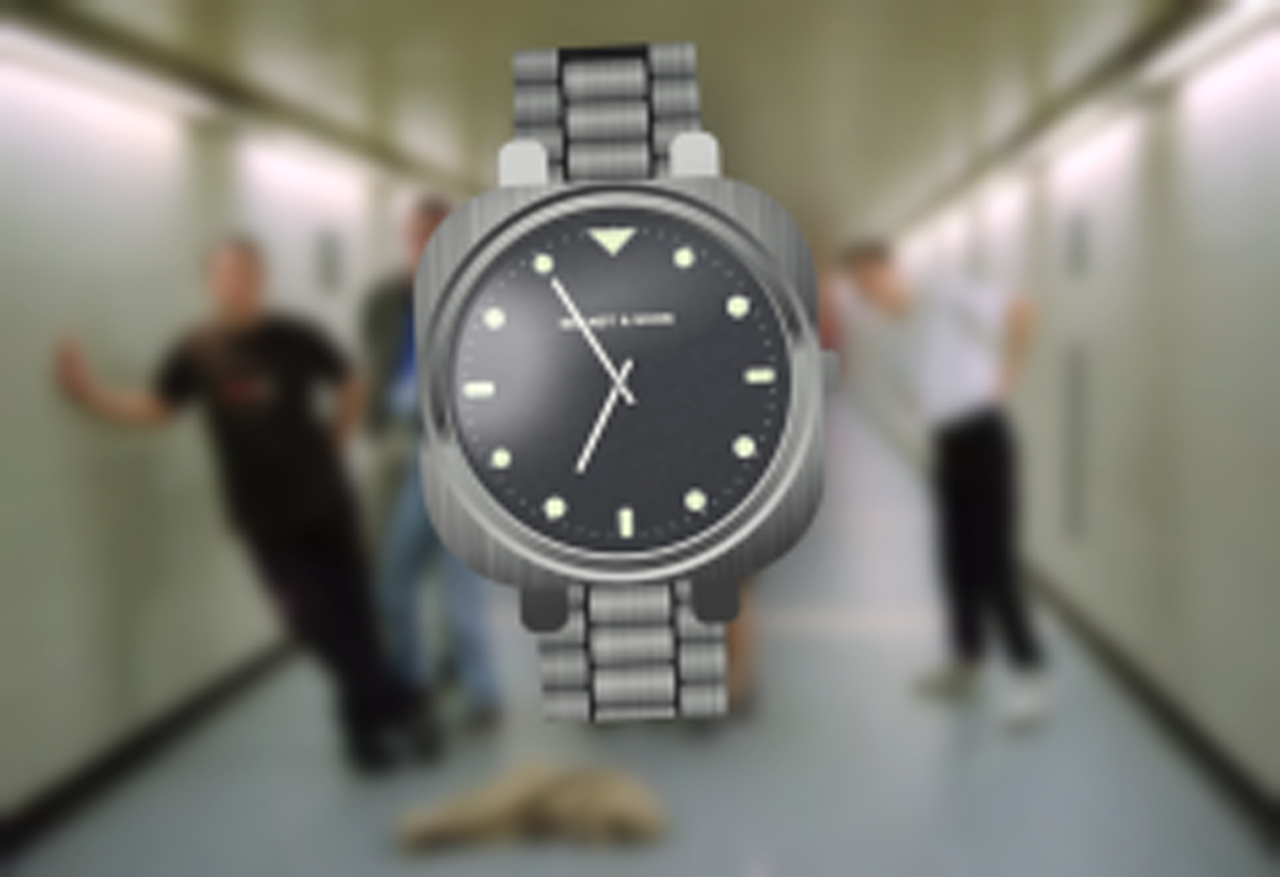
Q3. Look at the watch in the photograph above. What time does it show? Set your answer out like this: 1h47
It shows 6h55
